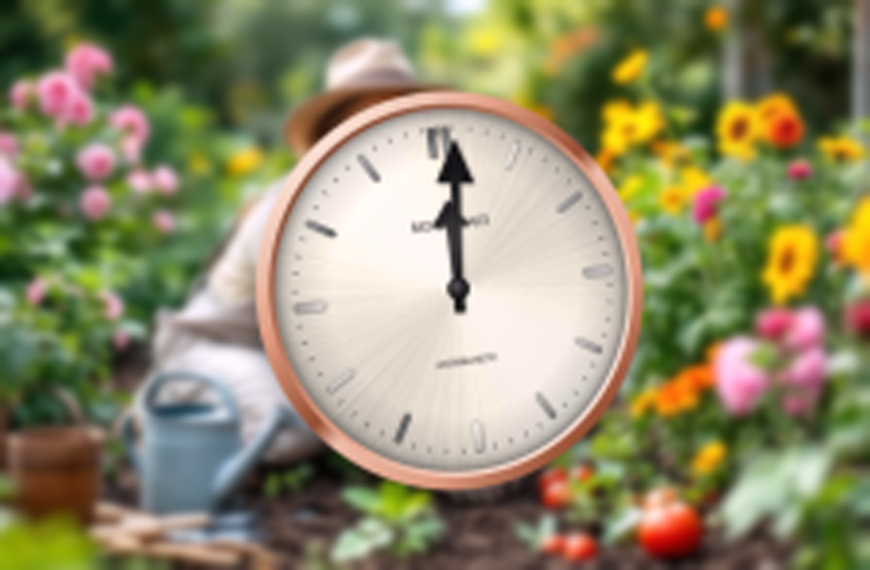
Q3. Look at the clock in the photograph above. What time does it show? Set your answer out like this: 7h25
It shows 12h01
